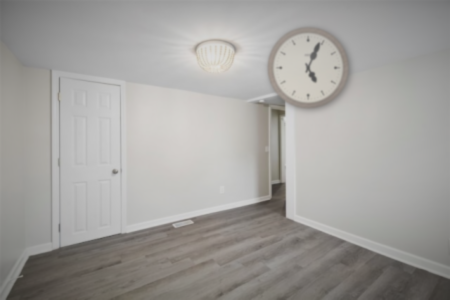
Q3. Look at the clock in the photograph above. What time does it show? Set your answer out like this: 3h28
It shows 5h04
